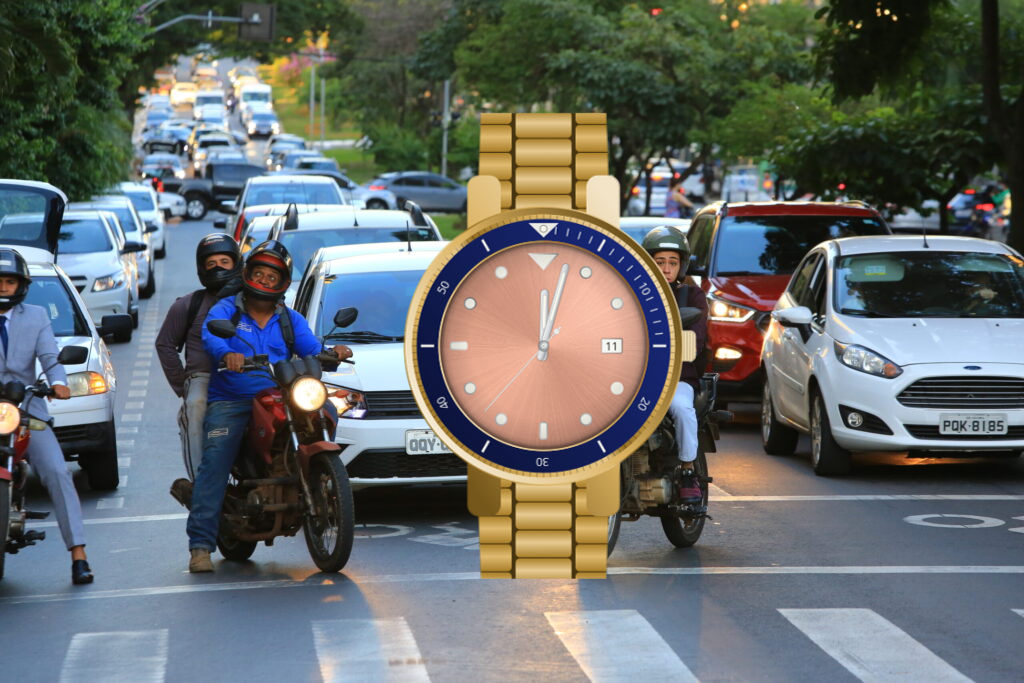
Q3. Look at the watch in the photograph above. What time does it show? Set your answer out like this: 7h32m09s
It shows 12h02m37s
